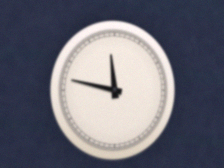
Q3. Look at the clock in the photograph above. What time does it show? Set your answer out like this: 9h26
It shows 11h47
